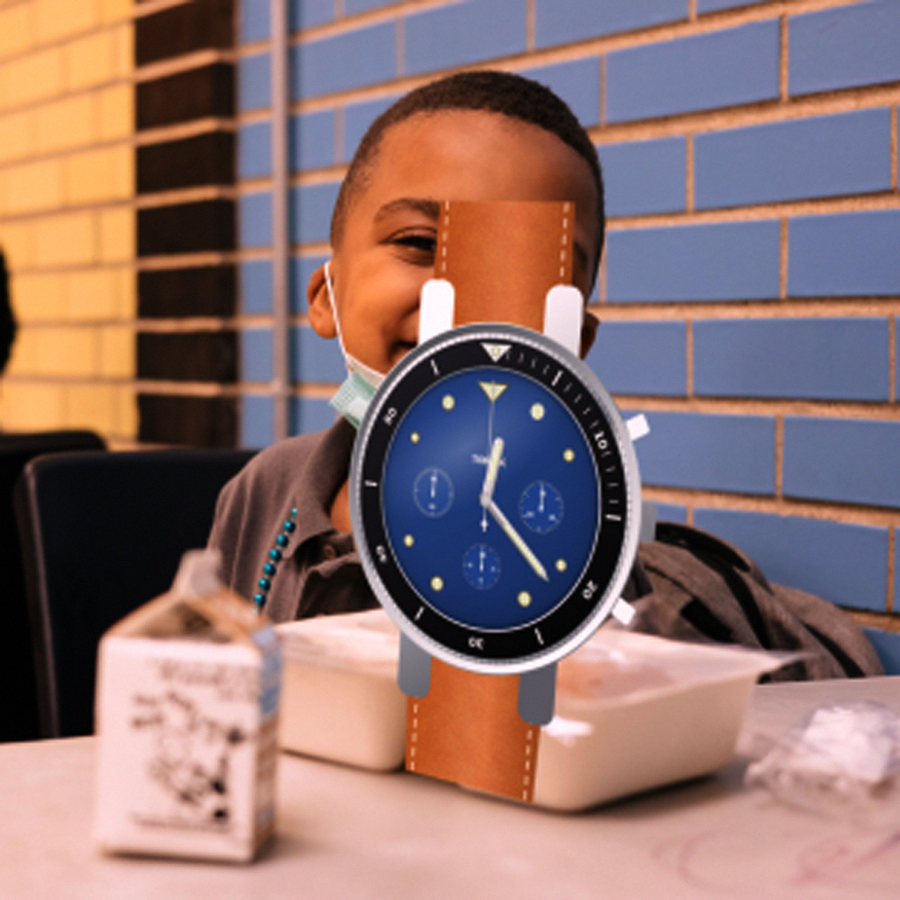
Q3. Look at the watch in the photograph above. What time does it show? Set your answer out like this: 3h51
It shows 12h22
